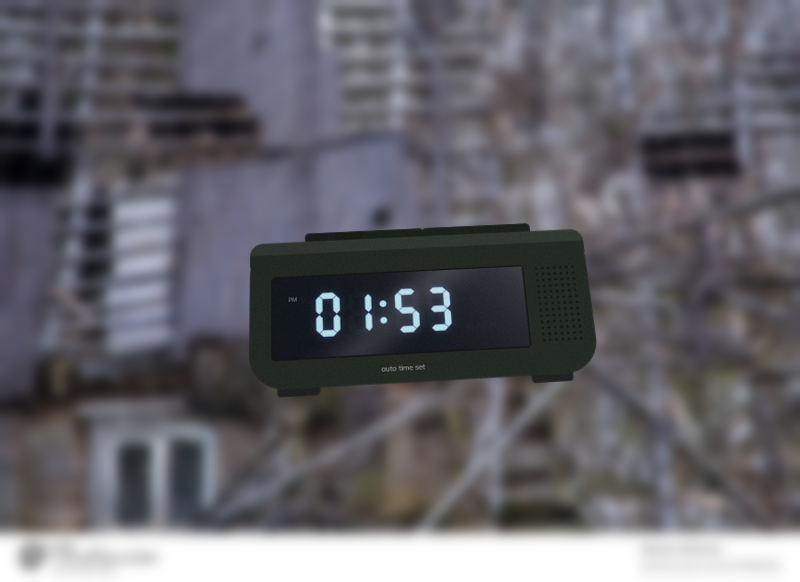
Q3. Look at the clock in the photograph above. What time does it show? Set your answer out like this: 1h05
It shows 1h53
